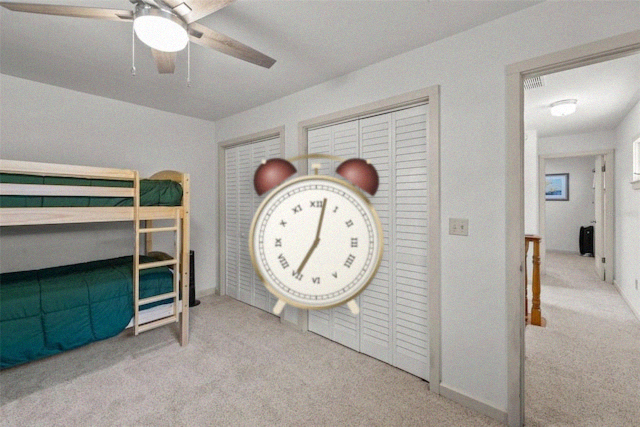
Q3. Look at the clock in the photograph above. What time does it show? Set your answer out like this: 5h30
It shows 7h02
